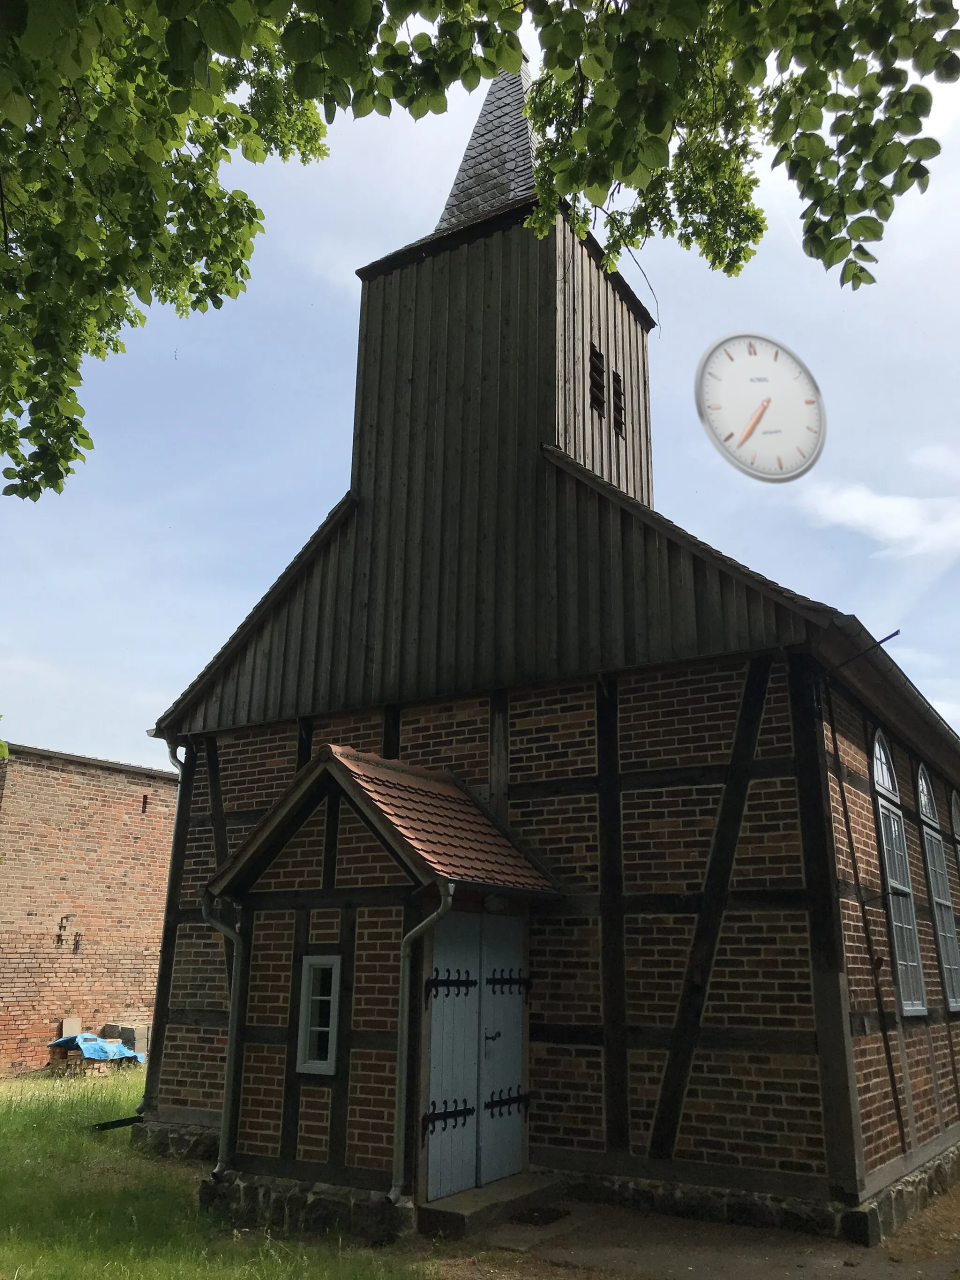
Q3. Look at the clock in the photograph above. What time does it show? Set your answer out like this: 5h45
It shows 7h38
